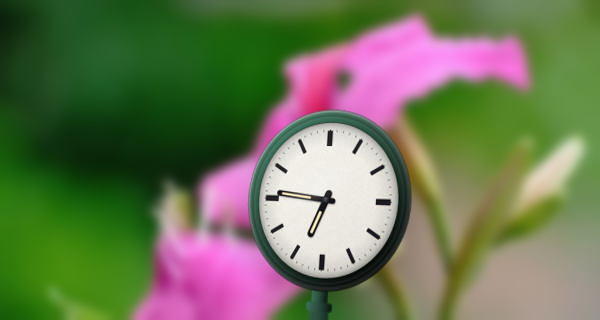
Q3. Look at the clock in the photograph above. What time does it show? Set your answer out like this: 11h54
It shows 6h46
